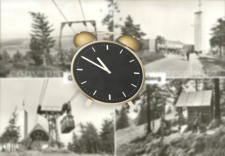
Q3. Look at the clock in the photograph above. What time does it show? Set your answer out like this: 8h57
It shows 10h50
